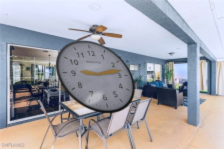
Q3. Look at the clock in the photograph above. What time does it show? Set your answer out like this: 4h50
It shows 9h13
